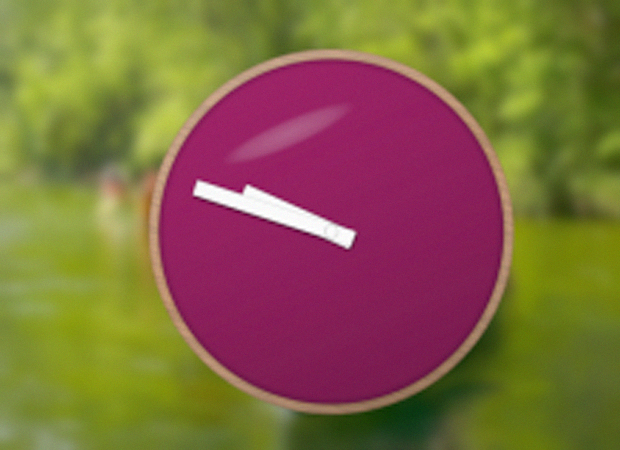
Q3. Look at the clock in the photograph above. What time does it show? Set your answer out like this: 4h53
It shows 9h48
